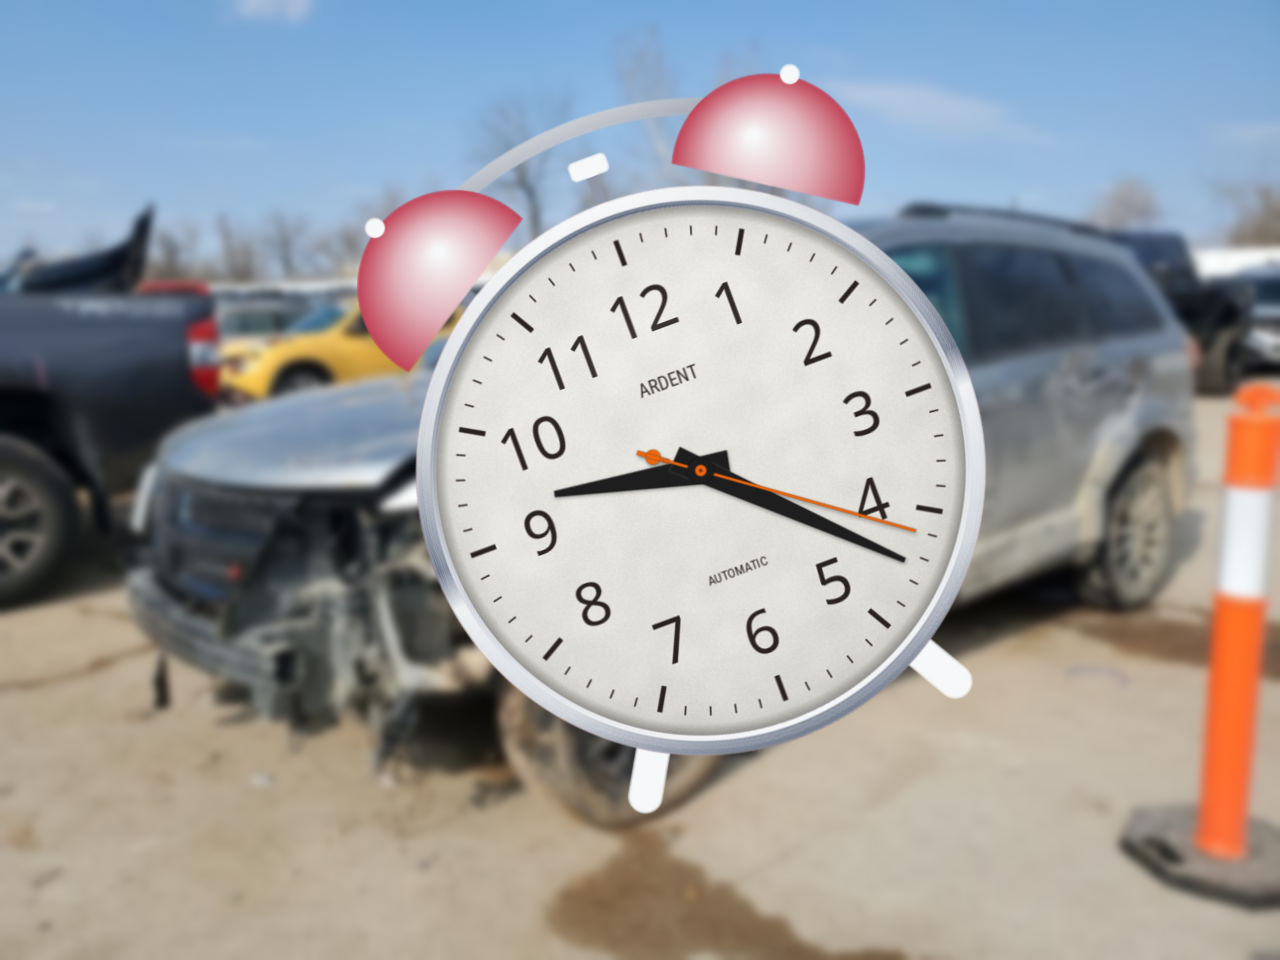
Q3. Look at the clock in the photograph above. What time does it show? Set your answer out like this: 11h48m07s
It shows 9h22m21s
